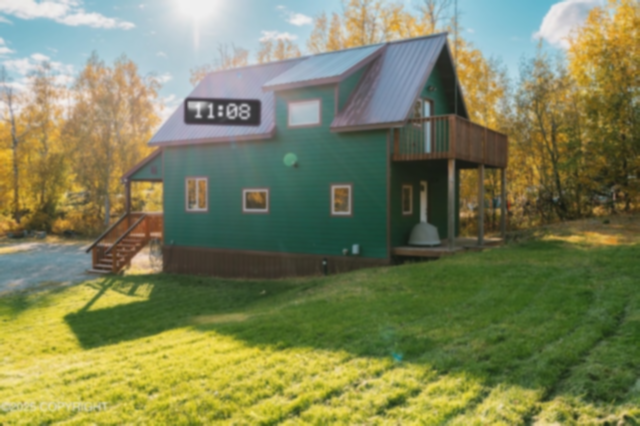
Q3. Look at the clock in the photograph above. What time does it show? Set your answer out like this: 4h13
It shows 11h08
